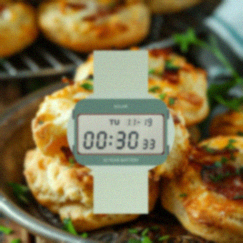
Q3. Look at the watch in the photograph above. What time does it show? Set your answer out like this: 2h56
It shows 0h30
